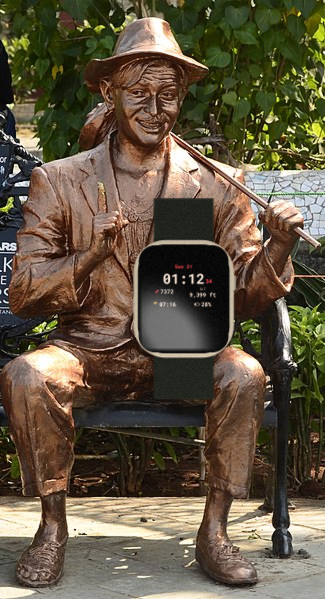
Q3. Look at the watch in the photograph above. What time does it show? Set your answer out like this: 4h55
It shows 1h12
